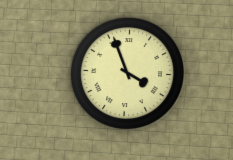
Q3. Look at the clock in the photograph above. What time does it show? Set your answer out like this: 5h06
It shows 3h56
